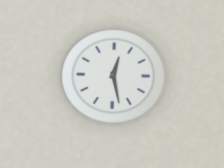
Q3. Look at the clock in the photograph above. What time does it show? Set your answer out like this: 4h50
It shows 12h28
